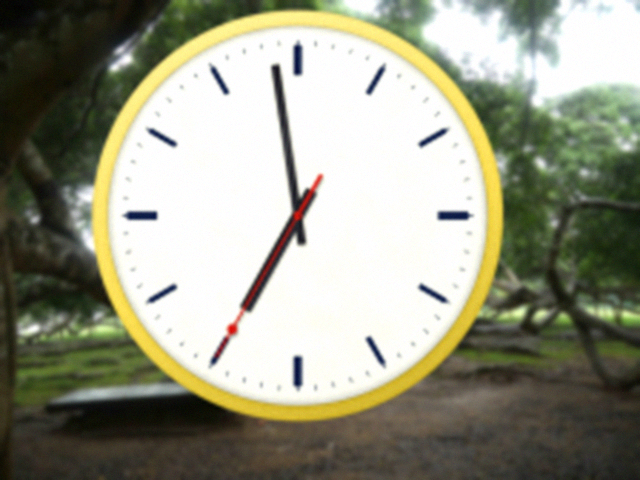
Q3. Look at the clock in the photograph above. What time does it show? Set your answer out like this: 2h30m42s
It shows 6h58m35s
